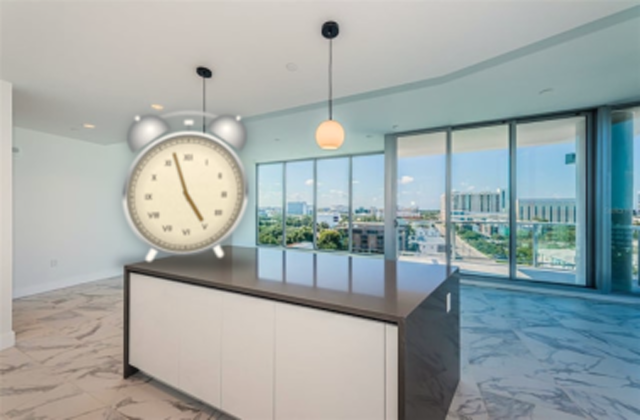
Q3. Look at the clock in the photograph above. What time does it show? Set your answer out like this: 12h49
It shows 4h57
